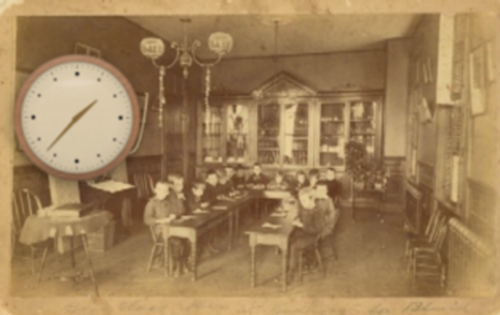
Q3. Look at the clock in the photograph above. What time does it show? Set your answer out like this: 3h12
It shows 1h37
